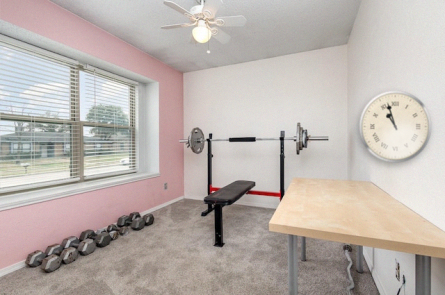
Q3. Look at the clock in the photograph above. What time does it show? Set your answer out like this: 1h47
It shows 10h57
